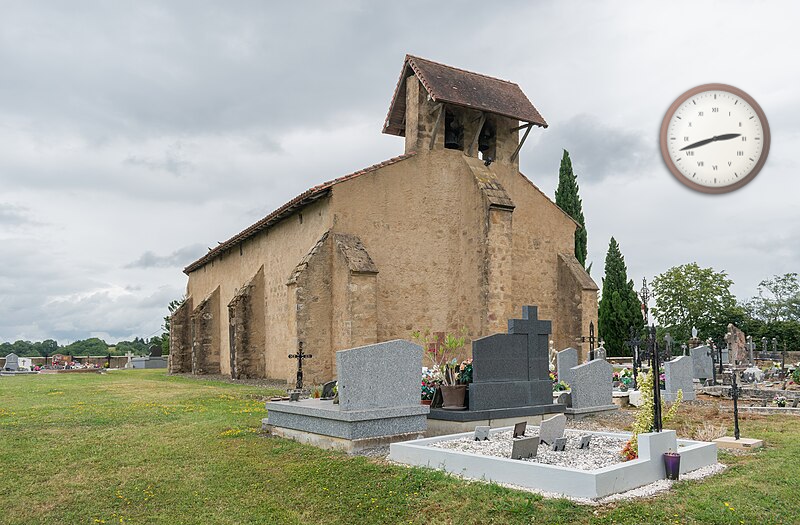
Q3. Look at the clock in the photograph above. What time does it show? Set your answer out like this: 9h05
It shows 2h42
